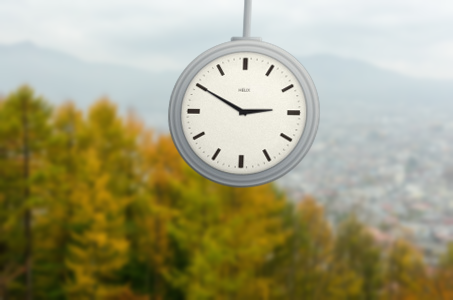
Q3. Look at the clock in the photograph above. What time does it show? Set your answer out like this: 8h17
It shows 2h50
